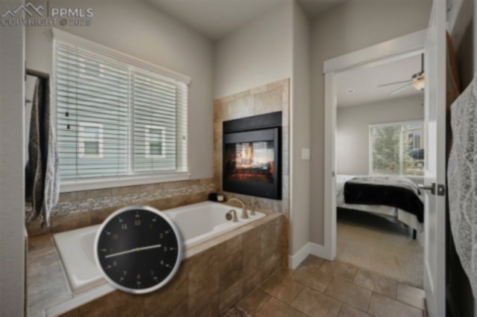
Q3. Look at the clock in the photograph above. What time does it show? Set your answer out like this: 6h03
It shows 2h43
